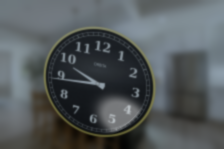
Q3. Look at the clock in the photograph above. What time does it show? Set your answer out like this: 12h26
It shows 9h44
